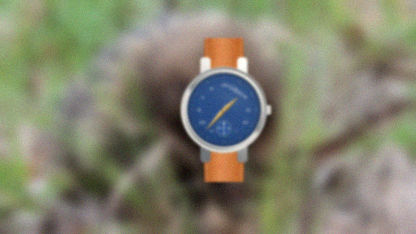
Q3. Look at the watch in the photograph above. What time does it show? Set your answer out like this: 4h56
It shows 1h37
